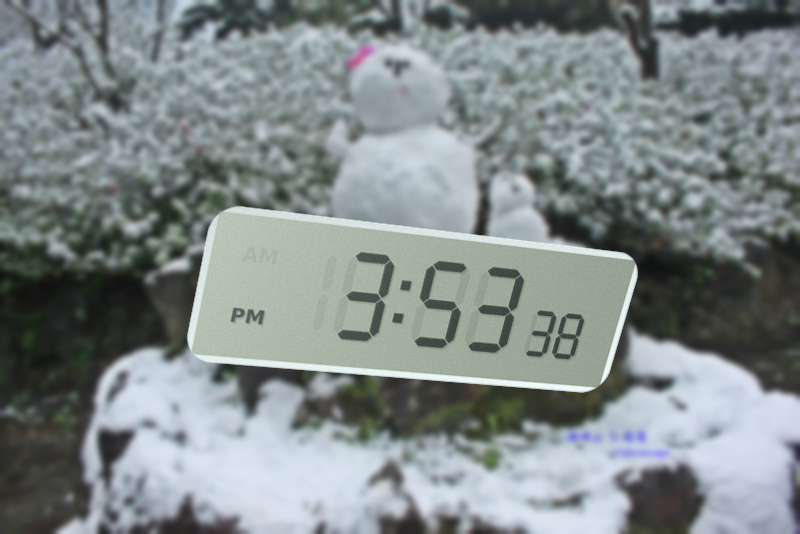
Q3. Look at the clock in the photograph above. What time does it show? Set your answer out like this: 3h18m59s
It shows 3h53m38s
